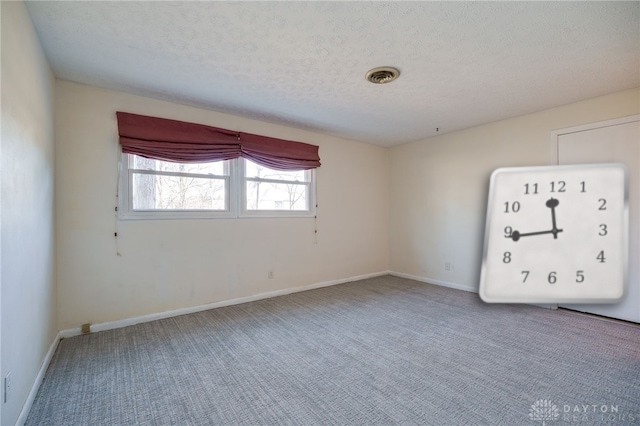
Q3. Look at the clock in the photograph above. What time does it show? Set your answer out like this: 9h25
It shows 11h44
